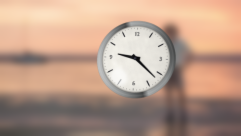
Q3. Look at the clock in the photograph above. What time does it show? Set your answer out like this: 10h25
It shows 9h22
